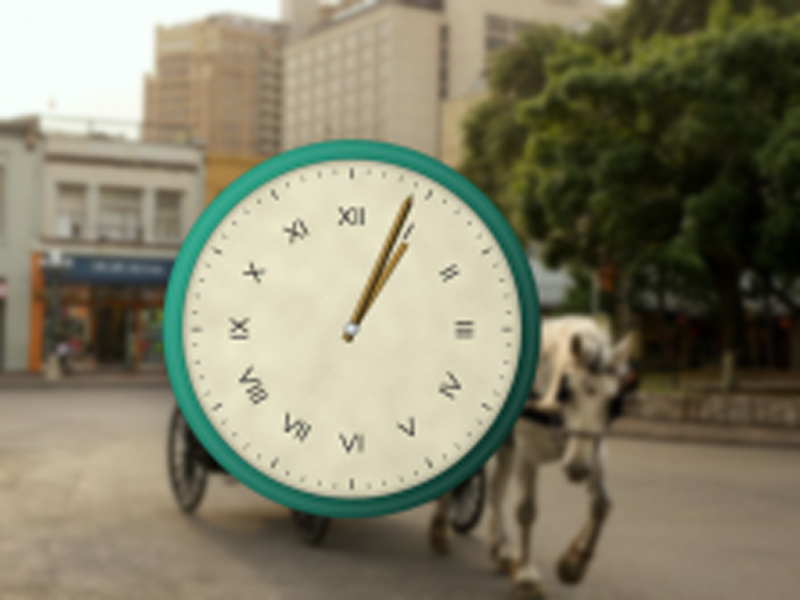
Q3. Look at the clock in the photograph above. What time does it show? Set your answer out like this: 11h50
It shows 1h04
